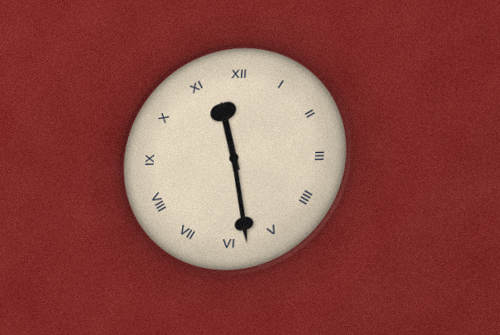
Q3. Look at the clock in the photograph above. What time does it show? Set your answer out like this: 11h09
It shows 11h28
